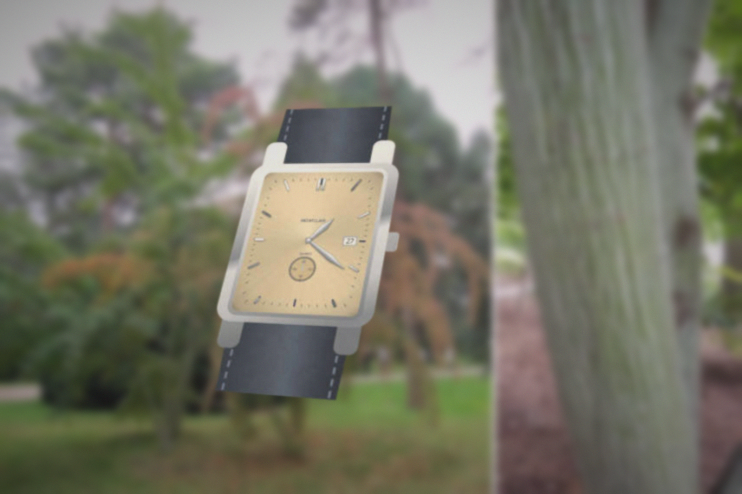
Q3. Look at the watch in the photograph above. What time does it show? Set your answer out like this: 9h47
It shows 1h21
